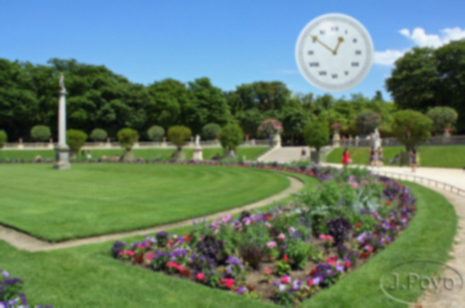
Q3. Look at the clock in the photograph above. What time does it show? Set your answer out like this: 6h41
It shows 12h51
